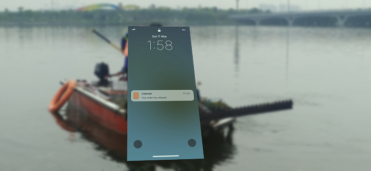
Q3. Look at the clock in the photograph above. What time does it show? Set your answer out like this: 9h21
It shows 1h58
